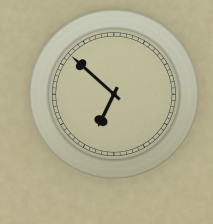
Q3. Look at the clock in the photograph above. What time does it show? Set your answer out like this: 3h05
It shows 6h52
